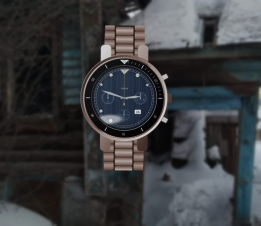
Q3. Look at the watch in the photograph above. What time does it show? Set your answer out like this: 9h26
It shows 2h48
